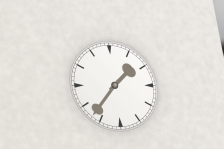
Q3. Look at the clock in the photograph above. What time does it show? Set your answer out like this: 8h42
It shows 1h37
